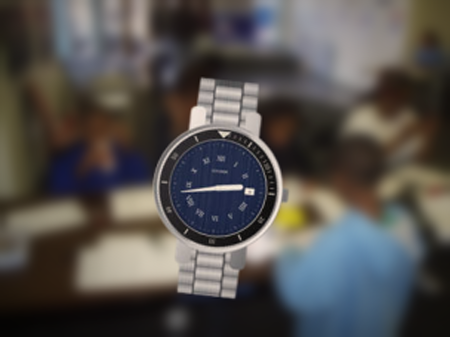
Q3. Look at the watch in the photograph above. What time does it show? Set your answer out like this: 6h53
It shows 2h43
